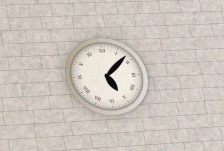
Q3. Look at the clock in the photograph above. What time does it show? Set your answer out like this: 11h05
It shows 5h08
